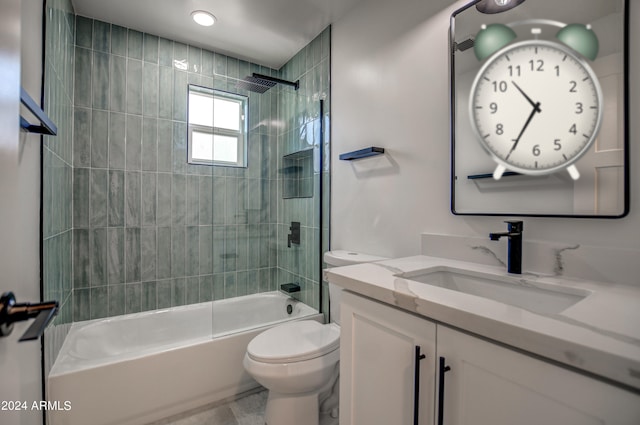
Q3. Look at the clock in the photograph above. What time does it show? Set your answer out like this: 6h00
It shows 10h35
